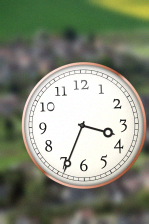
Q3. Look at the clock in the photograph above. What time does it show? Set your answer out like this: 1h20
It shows 3h34
